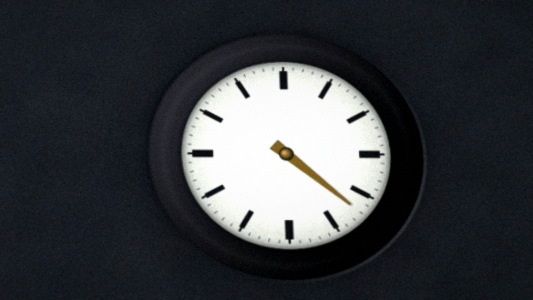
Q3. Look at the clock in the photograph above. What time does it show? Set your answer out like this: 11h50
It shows 4h22
